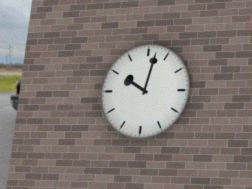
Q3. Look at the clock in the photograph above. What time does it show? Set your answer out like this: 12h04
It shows 10h02
